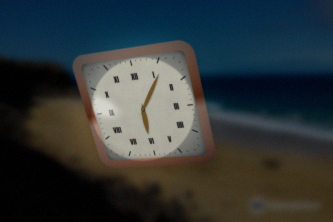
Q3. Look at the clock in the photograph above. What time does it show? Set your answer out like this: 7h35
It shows 6h06
